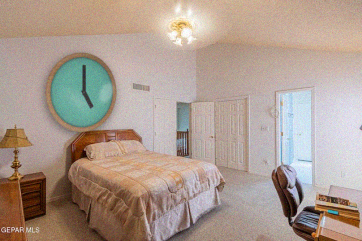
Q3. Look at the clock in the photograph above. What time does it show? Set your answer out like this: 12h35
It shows 5h00
